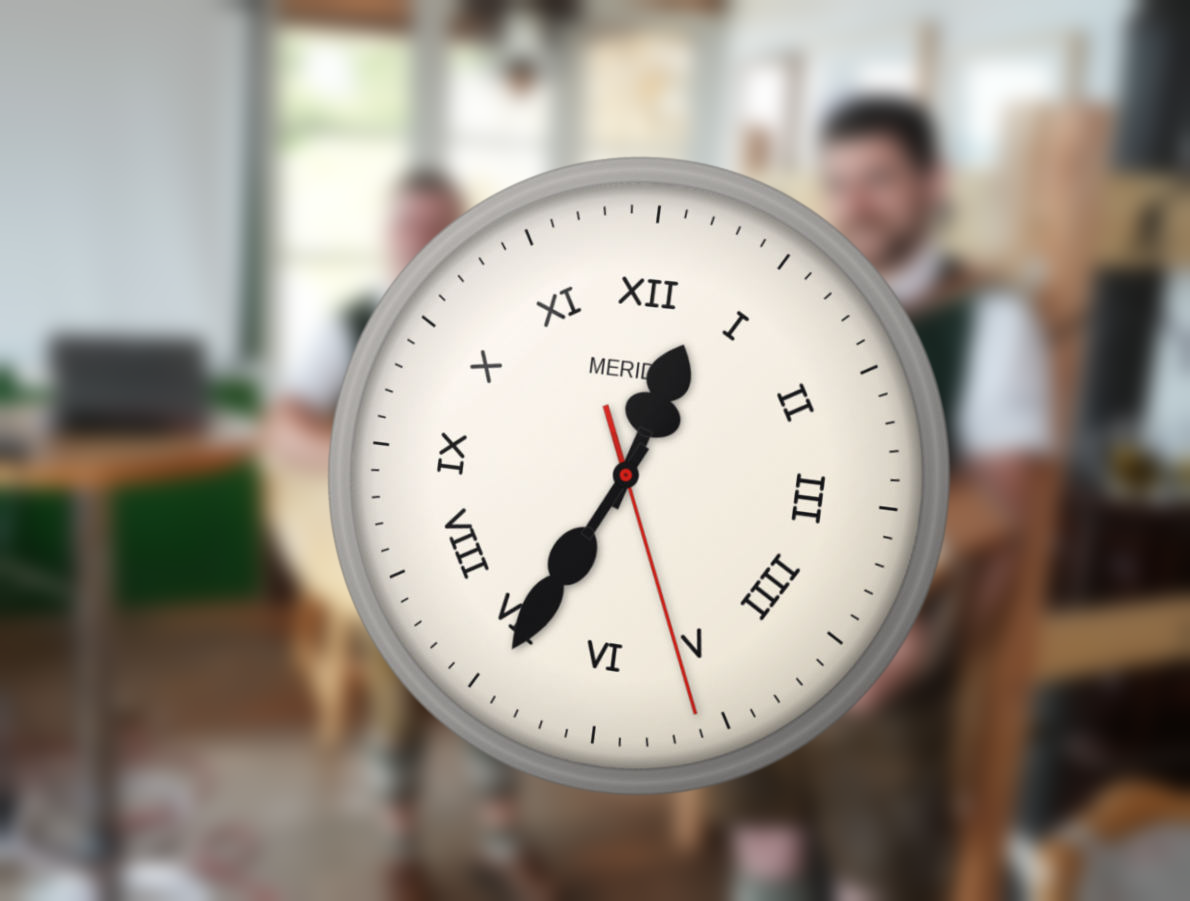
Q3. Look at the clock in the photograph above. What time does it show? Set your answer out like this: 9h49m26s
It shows 12h34m26s
